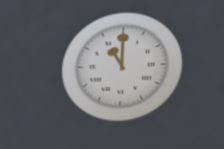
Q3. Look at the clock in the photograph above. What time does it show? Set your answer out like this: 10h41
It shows 11h00
